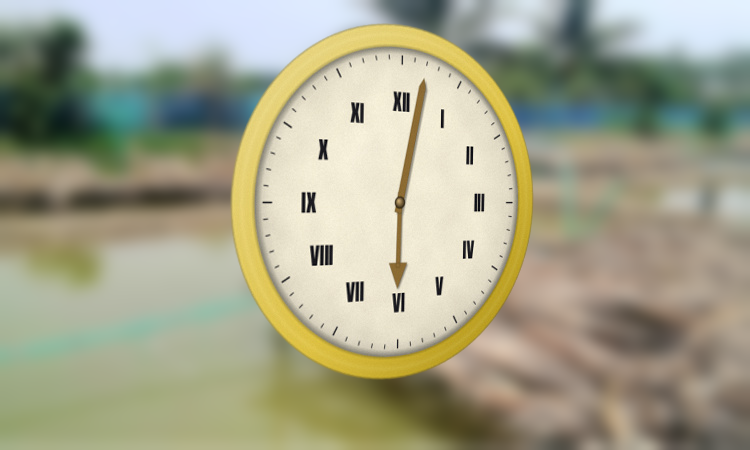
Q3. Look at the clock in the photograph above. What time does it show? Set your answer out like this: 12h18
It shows 6h02
